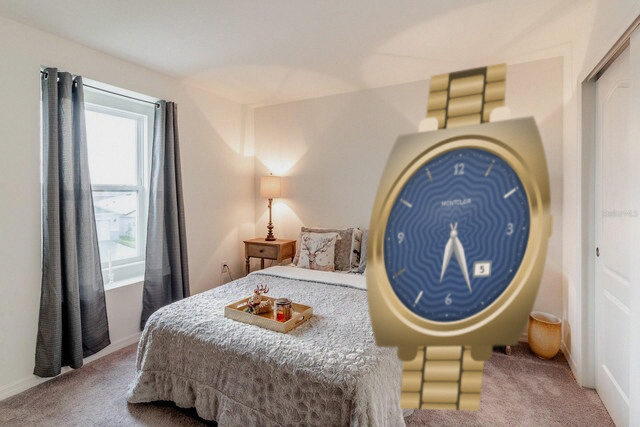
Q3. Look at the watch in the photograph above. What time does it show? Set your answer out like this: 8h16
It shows 6h26
